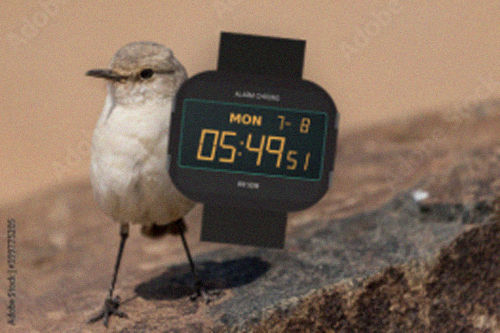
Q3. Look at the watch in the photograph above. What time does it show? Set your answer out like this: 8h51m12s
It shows 5h49m51s
